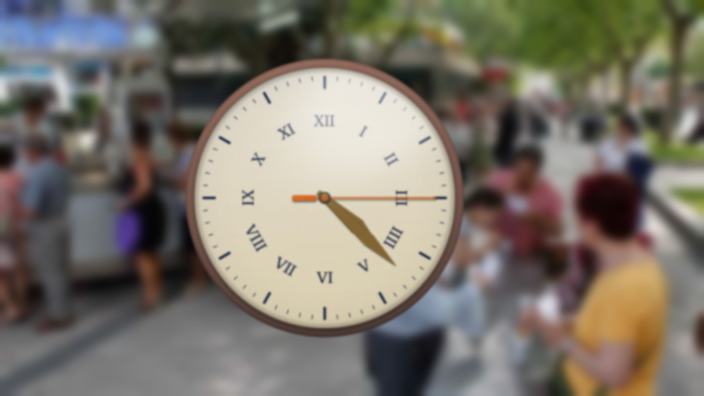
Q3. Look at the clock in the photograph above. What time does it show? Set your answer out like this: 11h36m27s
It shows 4h22m15s
